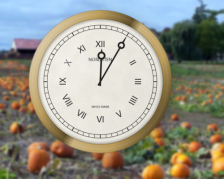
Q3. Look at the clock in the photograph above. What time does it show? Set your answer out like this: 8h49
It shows 12h05
